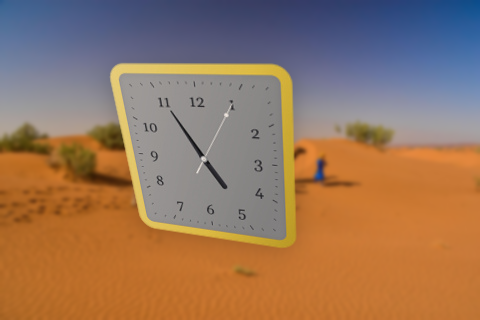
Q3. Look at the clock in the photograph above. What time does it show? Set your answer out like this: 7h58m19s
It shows 4h55m05s
